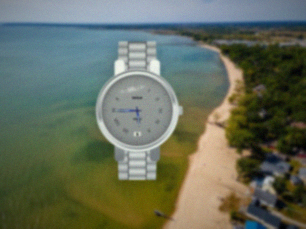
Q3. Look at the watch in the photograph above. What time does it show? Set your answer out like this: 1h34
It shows 5h45
